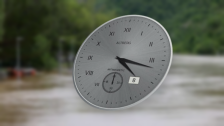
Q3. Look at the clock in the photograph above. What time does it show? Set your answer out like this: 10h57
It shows 4h17
